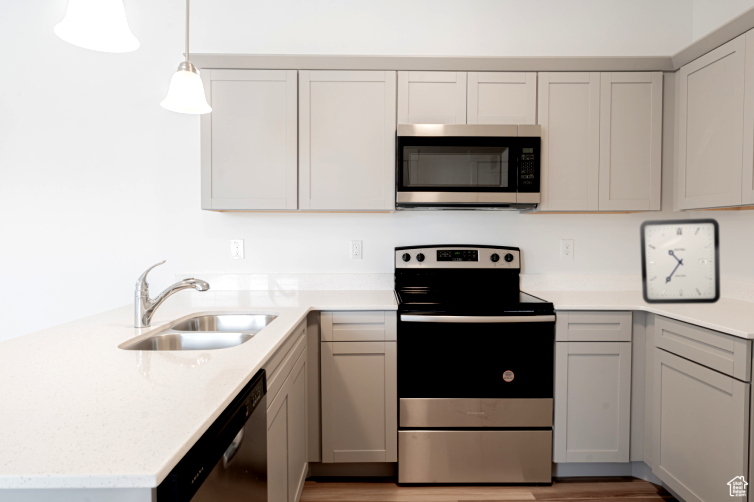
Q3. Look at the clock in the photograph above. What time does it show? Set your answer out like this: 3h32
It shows 10h36
